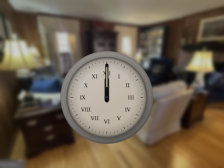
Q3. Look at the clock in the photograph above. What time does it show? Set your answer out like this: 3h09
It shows 12h00
